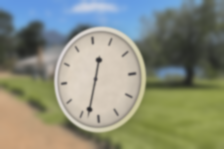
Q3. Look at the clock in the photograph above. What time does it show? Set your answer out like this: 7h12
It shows 12h33
